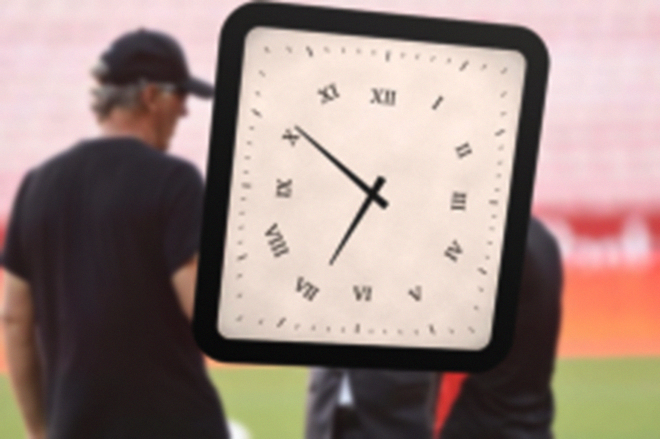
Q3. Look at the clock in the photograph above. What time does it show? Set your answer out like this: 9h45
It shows 6h51
